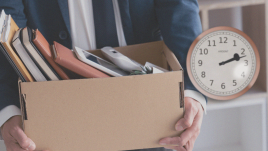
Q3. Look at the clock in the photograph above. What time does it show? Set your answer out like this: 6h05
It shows 2h12
